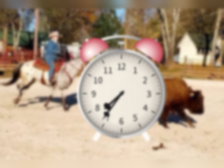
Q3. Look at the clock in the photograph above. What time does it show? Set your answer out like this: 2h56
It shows 7h36
